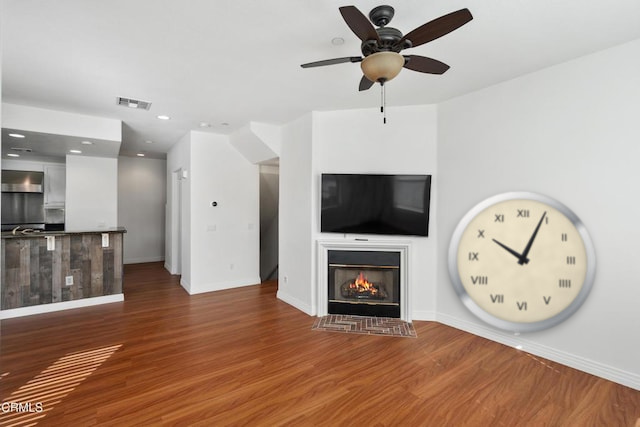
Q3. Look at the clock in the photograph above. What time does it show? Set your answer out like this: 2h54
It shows 10h04
